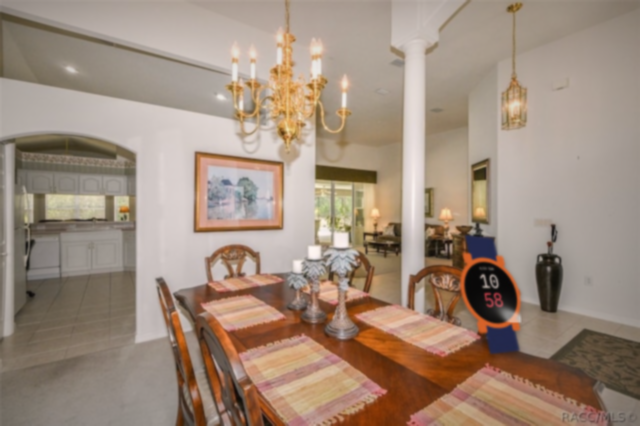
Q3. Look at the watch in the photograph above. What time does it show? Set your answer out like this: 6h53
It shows 10h58
